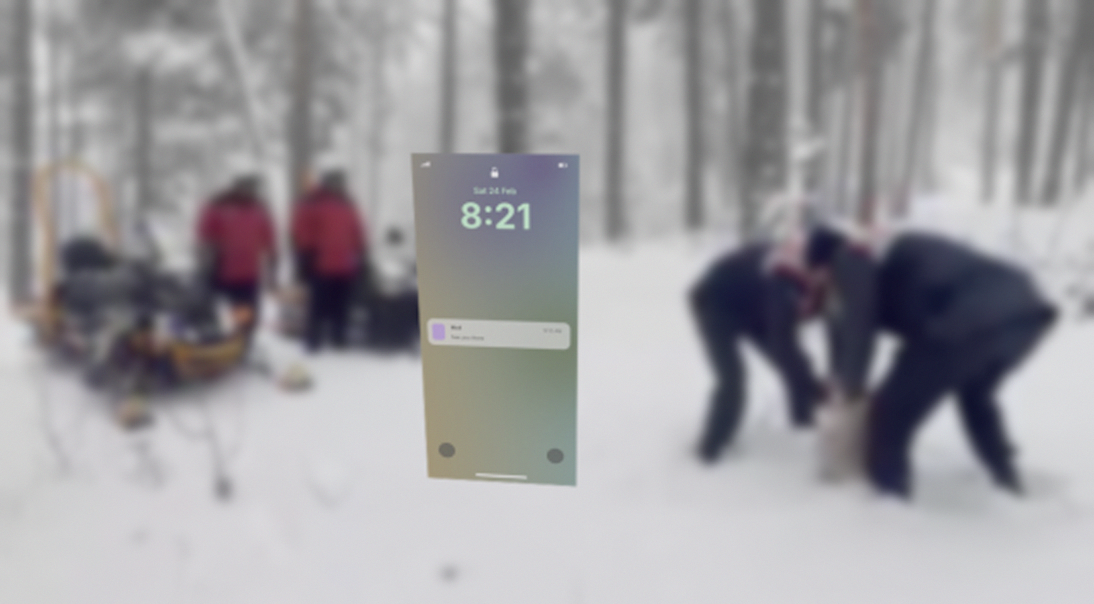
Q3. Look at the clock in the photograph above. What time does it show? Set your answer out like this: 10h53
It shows 8h21
